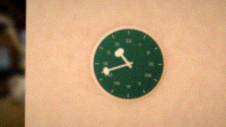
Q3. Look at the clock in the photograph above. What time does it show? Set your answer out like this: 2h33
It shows 10h42
